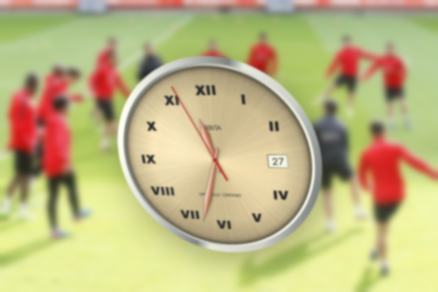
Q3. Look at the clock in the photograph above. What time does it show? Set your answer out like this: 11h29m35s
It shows 11h32m56s
